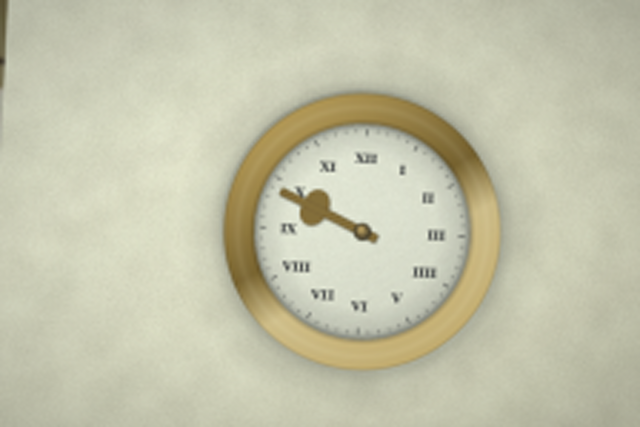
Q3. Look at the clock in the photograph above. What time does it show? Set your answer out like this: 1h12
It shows 9h49
